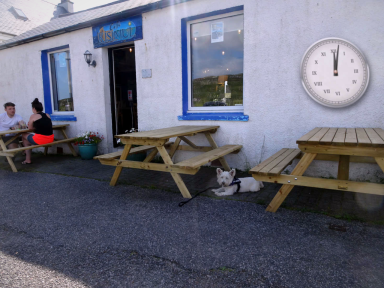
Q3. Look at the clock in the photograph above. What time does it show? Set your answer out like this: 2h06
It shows 12h02
